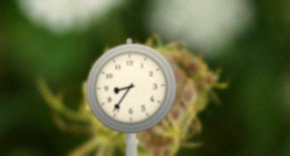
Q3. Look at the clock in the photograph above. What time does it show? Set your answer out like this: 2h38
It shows 8h36
